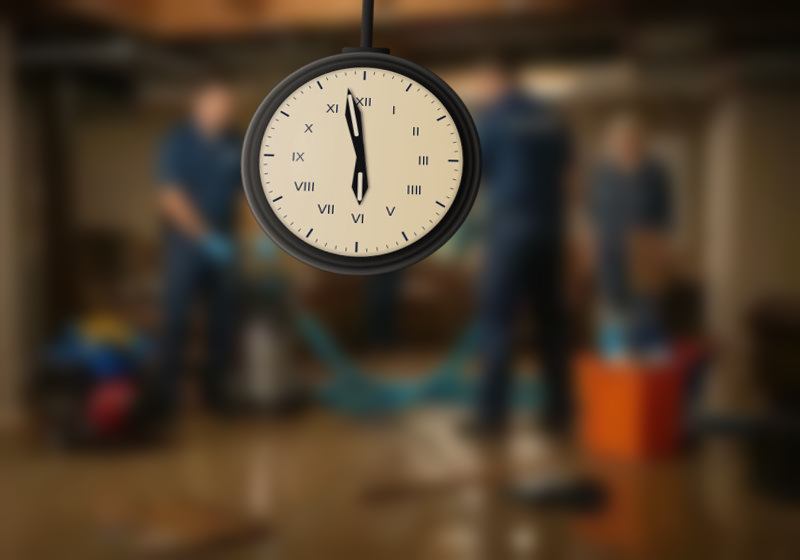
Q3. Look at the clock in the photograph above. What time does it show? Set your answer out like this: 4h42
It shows 5h58
